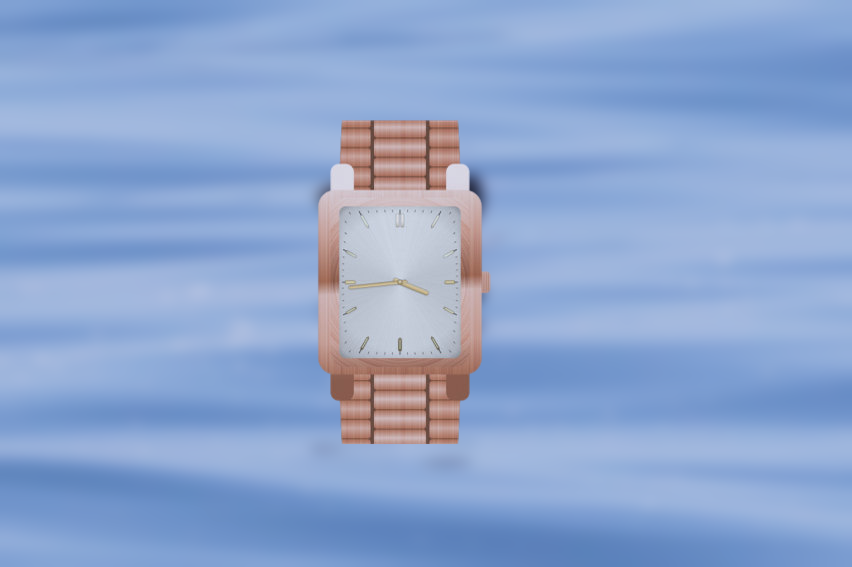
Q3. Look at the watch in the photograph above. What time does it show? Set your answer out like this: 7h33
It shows 3h44
